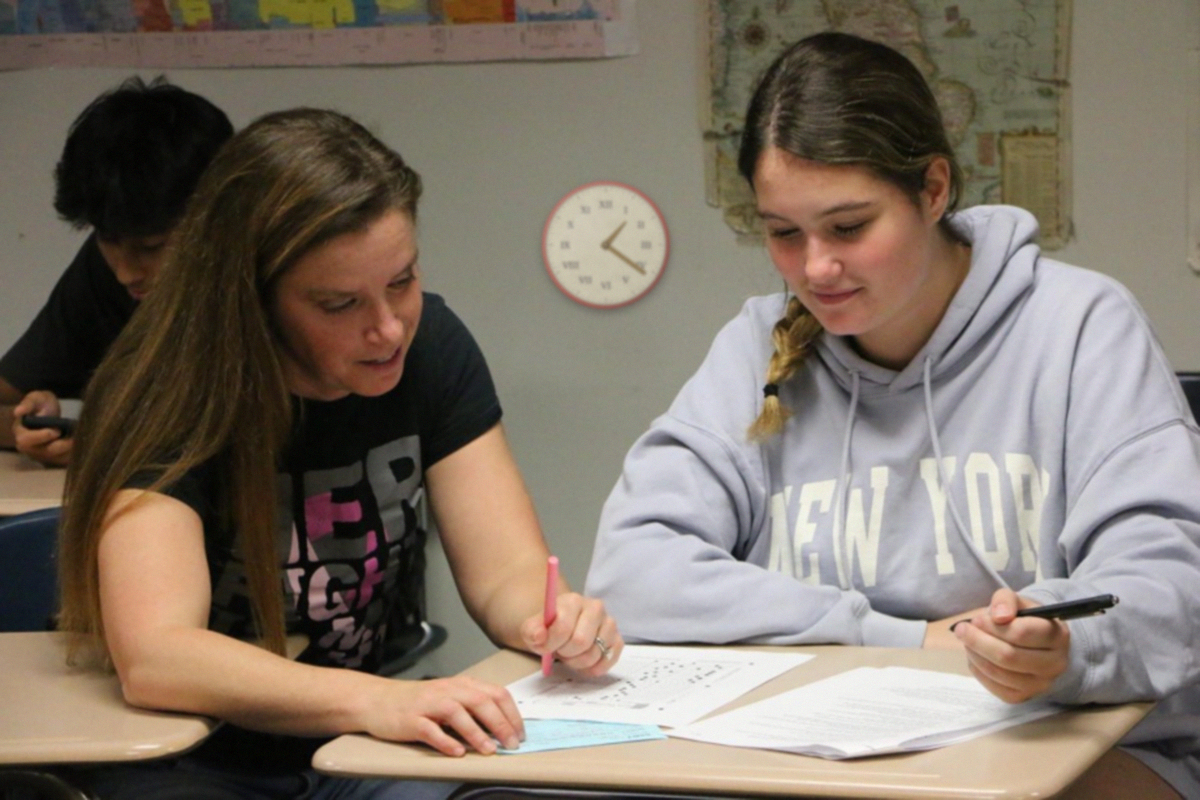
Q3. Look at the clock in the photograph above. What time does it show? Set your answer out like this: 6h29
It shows 1h21
